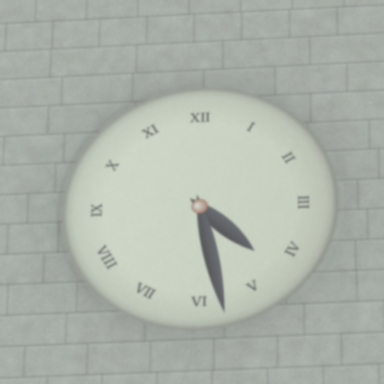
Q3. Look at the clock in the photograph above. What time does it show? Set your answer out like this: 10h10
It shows 4h28
